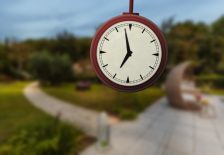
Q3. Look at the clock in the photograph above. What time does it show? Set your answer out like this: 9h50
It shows 6h58
